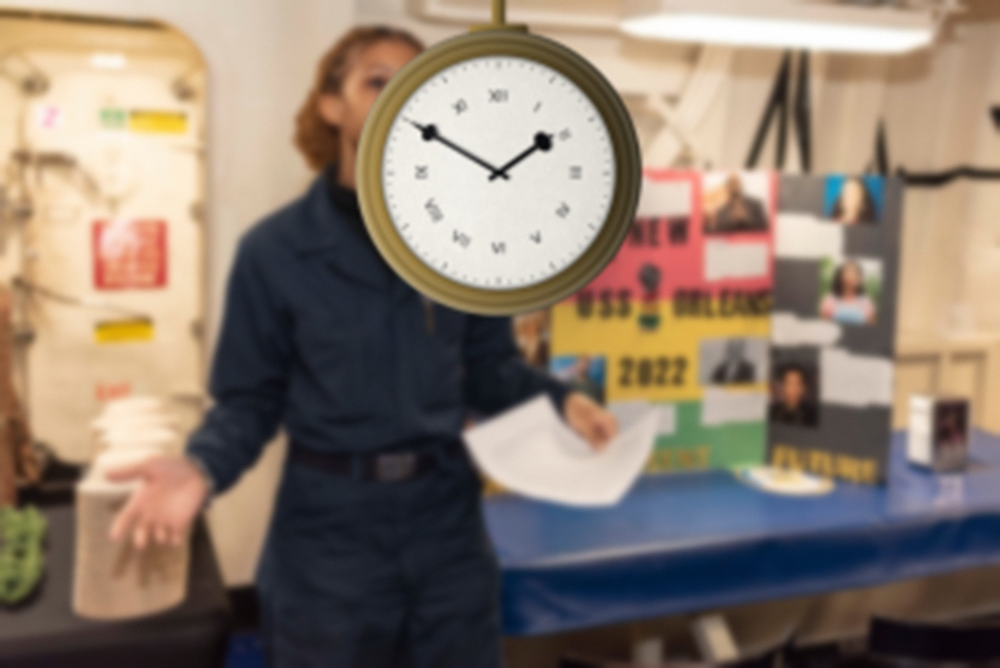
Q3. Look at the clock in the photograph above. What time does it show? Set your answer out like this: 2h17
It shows 1h50
